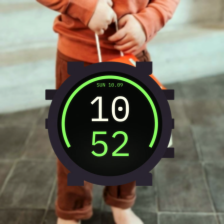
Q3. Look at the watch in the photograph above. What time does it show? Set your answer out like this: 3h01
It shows 10h52
